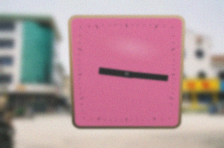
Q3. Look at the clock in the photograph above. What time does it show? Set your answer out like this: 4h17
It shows 9h16
